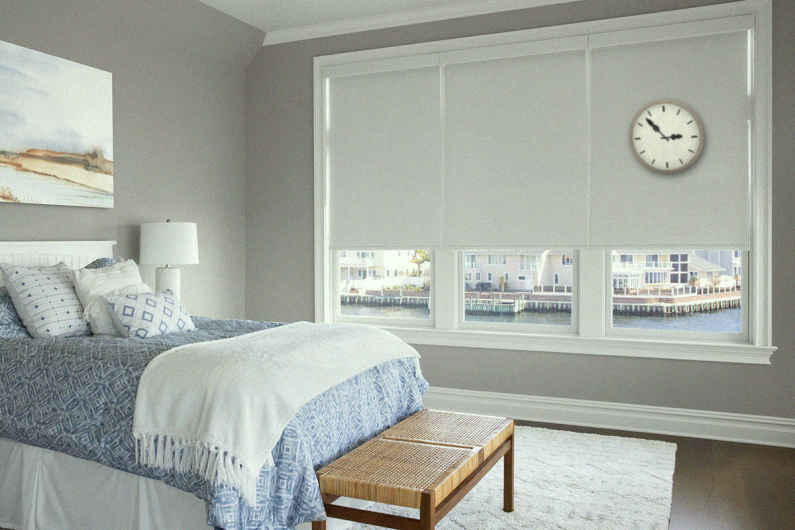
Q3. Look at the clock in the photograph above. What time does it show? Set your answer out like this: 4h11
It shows 2h53
